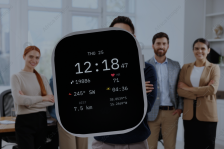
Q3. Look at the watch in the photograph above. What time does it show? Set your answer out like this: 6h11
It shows 12h18
